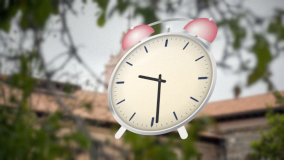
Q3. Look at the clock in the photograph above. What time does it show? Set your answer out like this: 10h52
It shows 9h29
